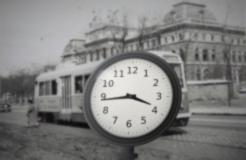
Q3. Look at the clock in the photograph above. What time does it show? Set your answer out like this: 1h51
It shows 3h44
